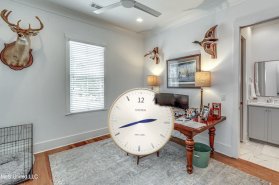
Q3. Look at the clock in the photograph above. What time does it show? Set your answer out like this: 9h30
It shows 2h42
